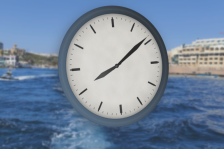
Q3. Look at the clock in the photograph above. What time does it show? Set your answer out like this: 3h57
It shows 8h09
